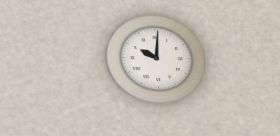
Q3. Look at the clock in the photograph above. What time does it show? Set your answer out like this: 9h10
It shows 10h01
